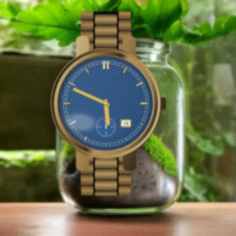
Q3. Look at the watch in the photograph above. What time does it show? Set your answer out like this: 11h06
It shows 5h49
